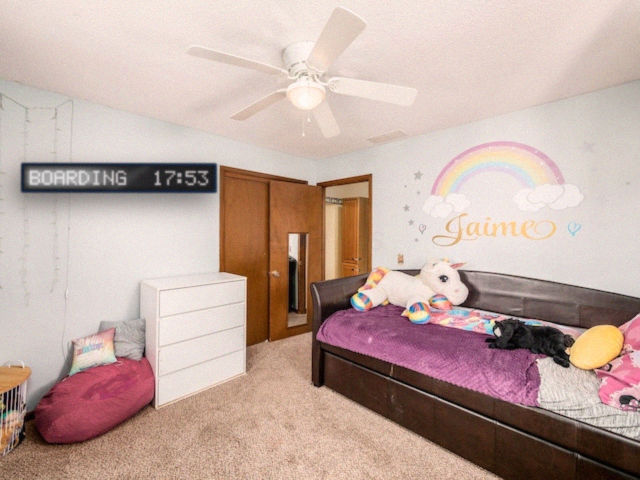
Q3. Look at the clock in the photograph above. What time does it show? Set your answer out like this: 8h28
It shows 17h53
